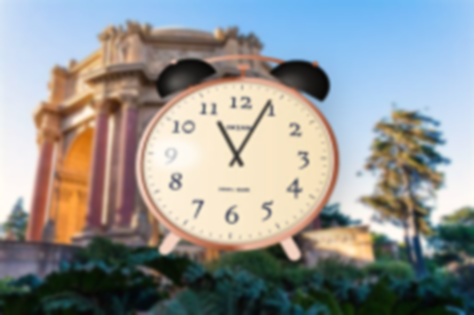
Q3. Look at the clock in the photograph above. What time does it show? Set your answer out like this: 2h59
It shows 11h04
